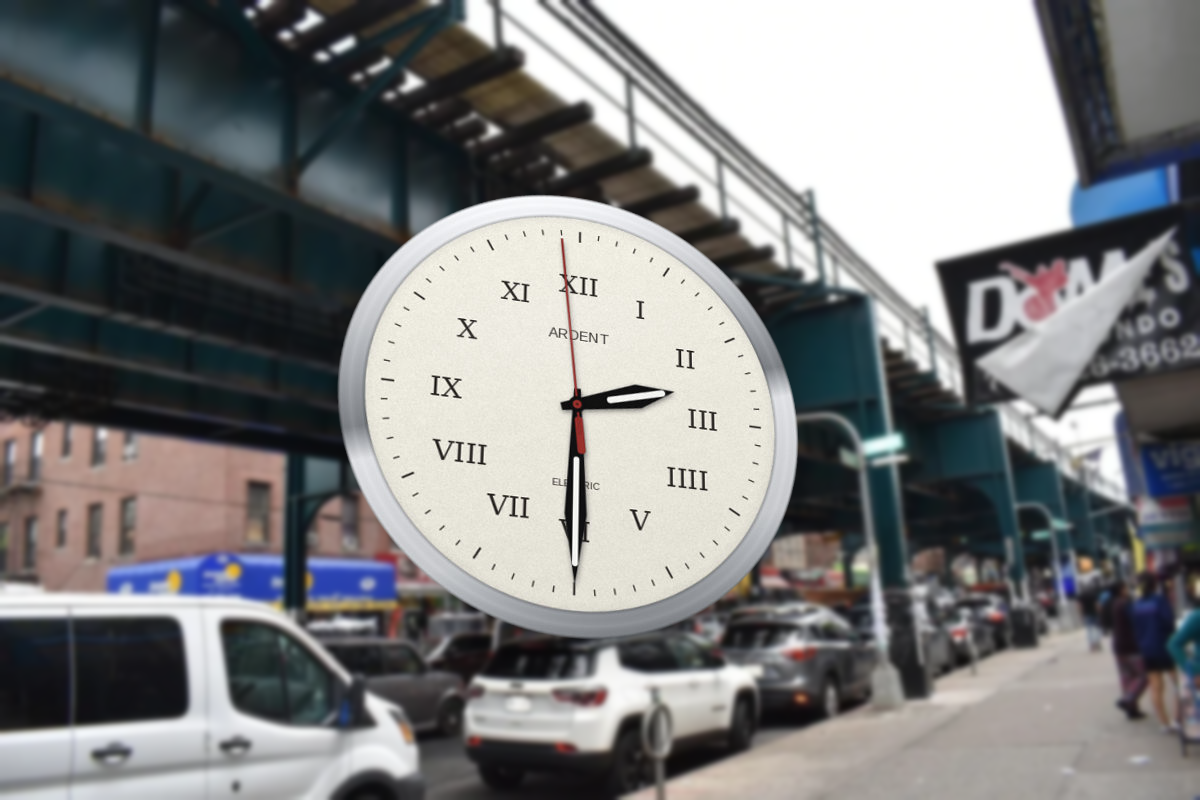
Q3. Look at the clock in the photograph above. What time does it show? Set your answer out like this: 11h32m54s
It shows 2h29m59s
